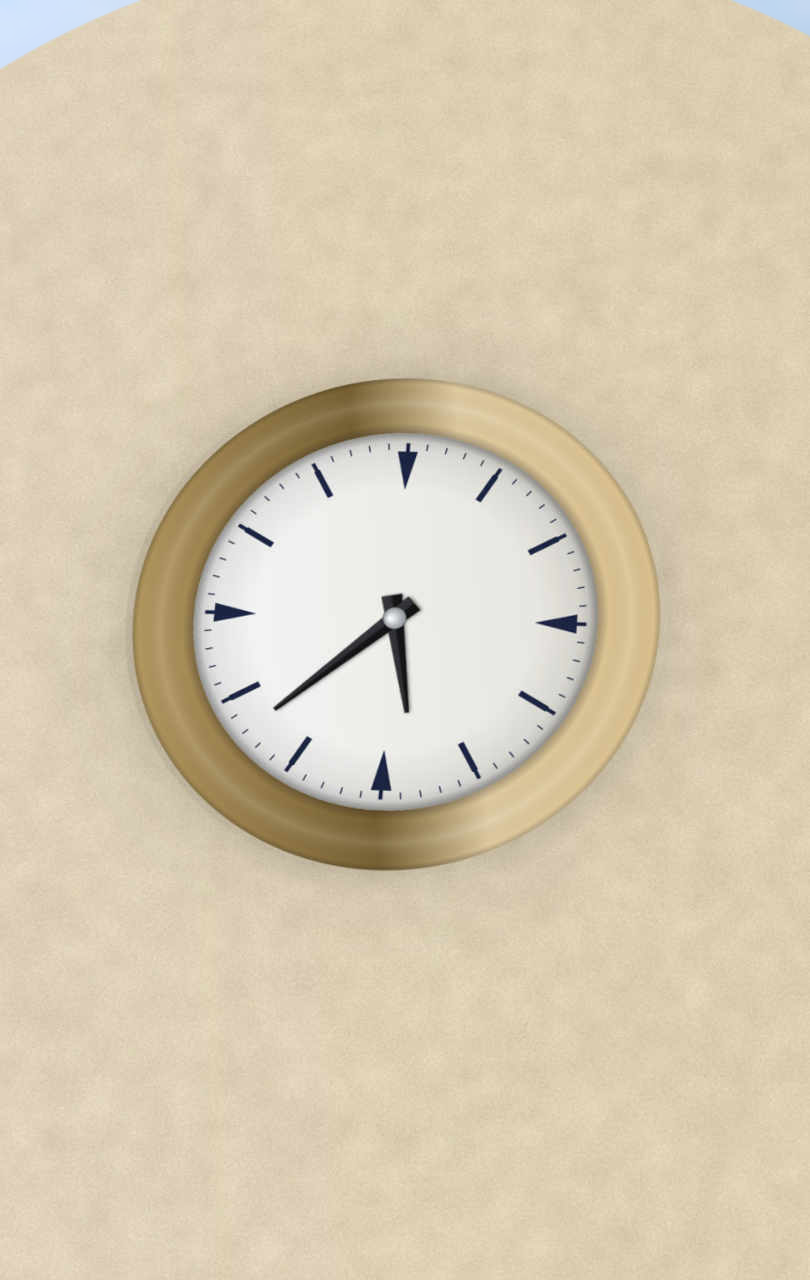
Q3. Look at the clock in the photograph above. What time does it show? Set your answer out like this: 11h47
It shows 5h38
